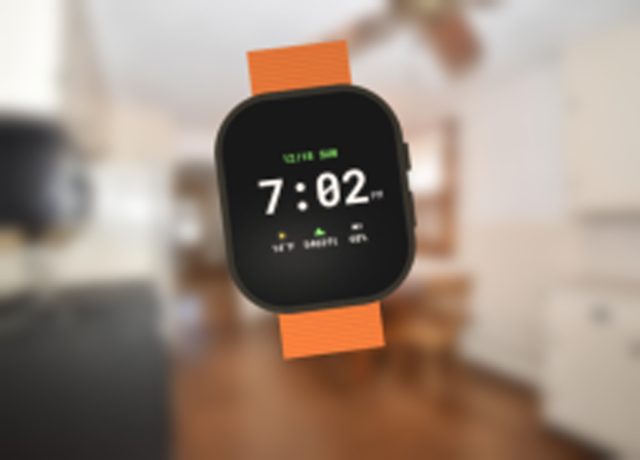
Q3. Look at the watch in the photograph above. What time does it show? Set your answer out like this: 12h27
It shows 7h02
